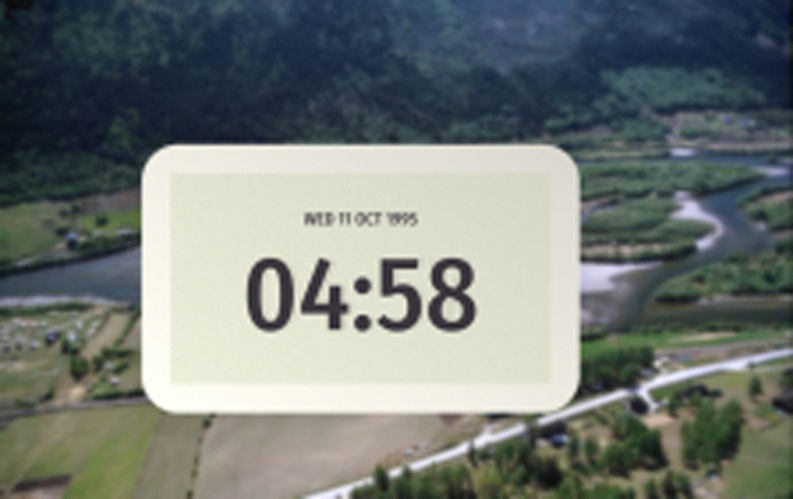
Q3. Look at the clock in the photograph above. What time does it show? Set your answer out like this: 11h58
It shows 4h58
